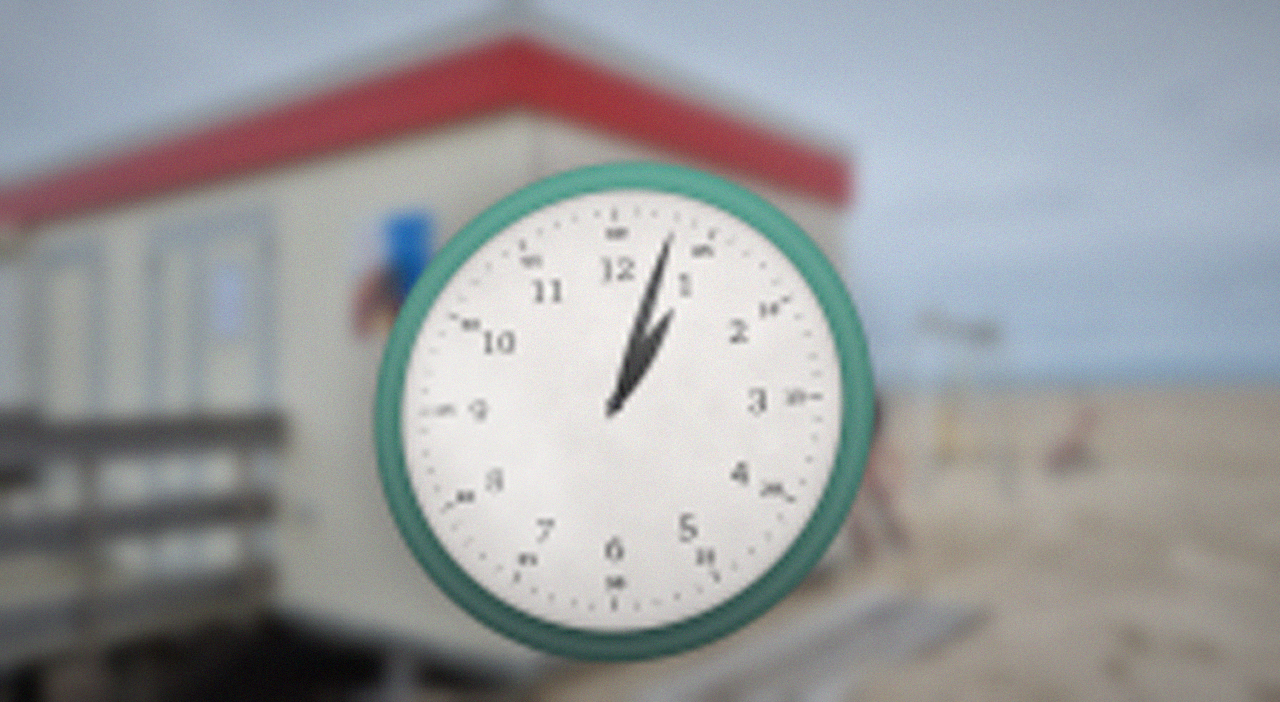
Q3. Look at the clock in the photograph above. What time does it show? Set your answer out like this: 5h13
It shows 1h03
